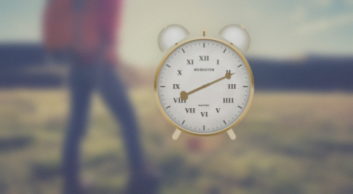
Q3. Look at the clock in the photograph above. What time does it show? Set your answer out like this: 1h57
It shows 8h11
